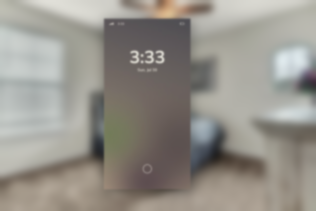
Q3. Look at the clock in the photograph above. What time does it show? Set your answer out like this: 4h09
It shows 3h33
